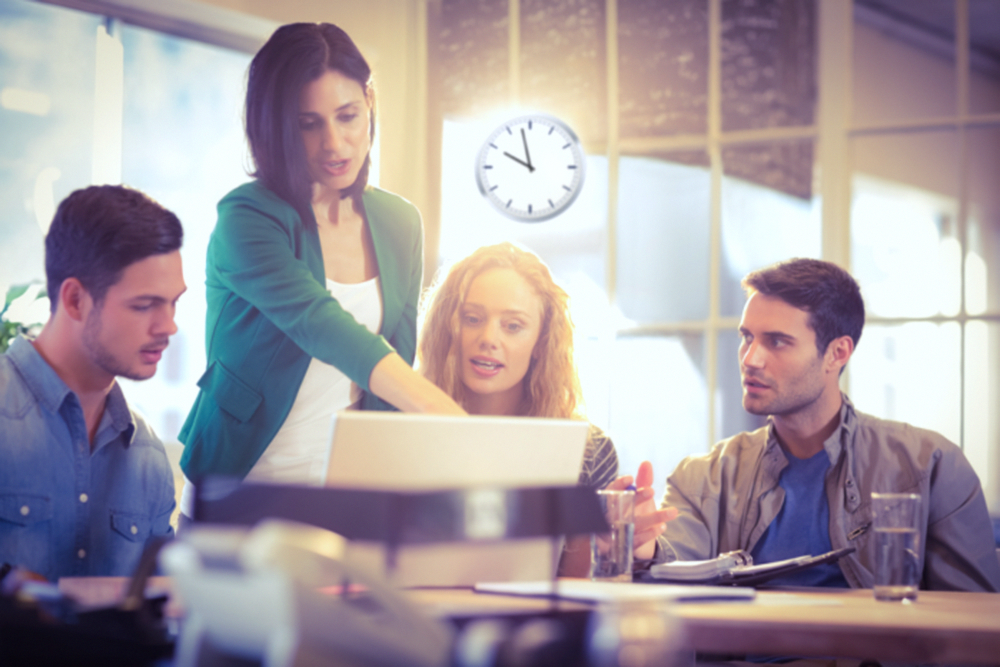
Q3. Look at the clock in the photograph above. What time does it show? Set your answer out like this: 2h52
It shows 9h58
